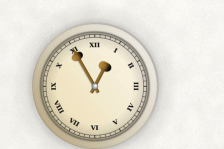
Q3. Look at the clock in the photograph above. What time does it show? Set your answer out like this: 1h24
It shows 12h55
